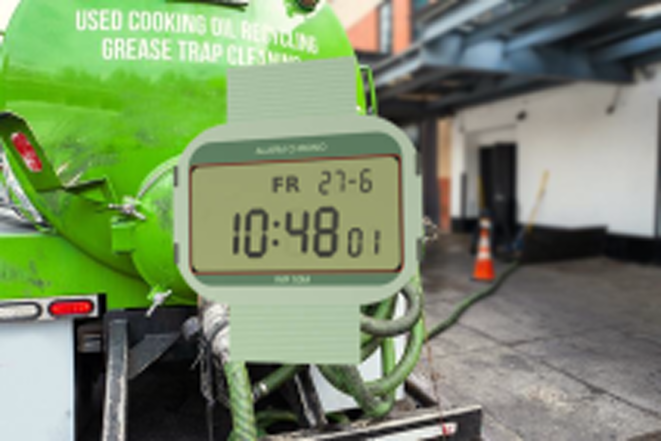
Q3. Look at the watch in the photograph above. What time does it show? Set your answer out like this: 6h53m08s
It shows 10h48m01s
